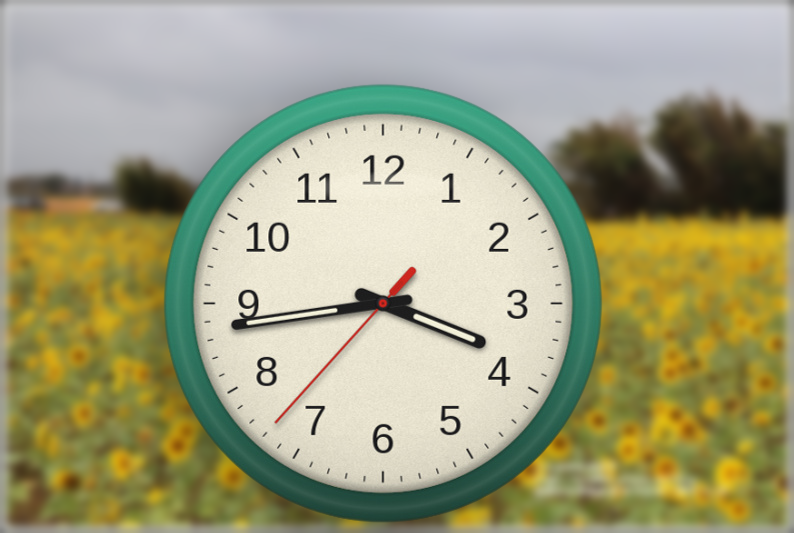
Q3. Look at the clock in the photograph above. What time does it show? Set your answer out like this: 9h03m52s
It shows 3h43m37s
